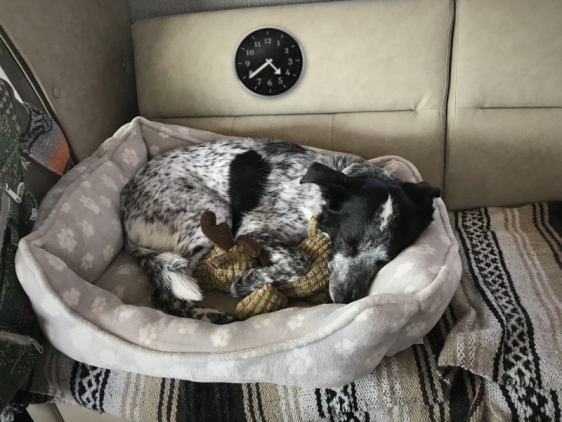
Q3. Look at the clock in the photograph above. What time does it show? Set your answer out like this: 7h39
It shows 4h39
